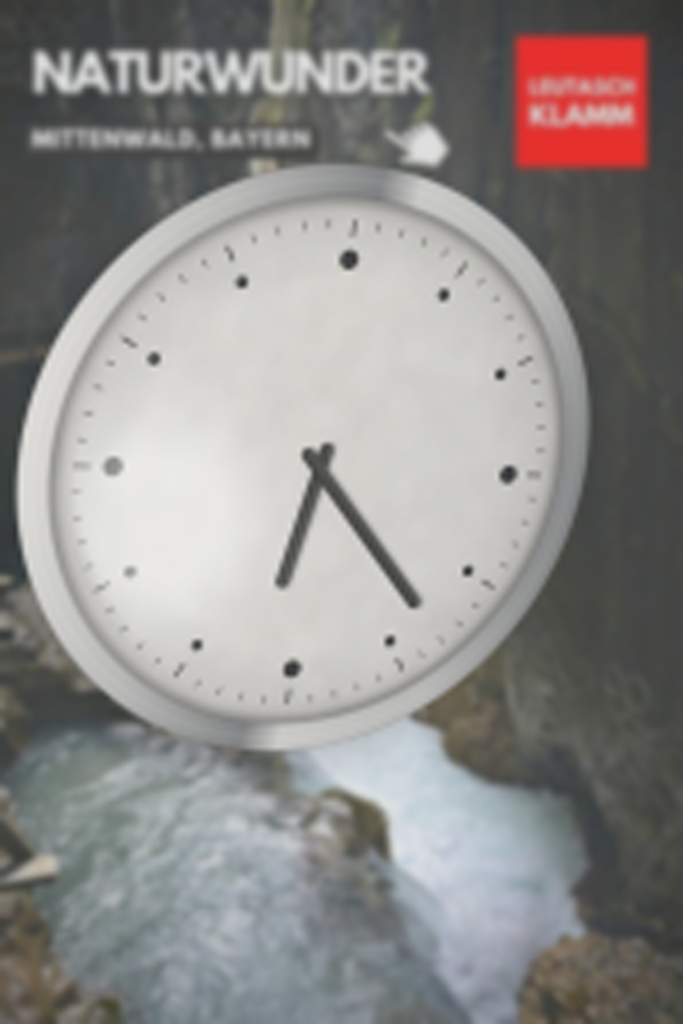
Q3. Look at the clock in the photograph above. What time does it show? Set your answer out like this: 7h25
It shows 6h23
